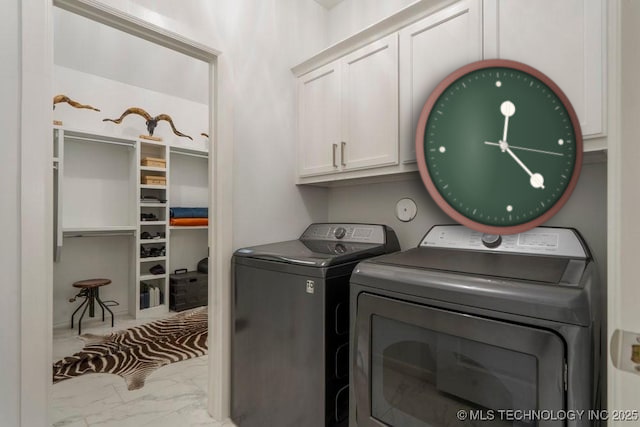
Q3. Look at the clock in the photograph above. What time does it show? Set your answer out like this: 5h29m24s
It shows 12h23m17s
